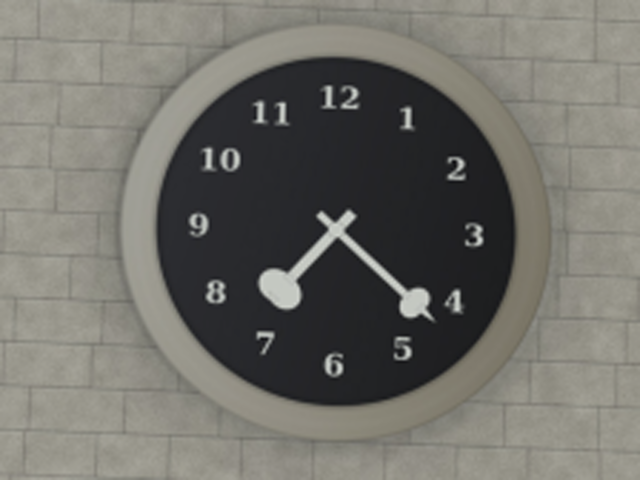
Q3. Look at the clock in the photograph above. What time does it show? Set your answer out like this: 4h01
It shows 7h22
